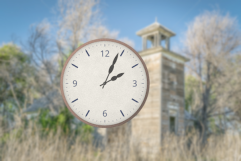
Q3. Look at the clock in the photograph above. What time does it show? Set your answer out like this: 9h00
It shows 2h04
